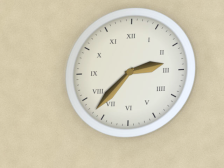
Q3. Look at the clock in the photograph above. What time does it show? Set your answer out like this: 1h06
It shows 2h37
